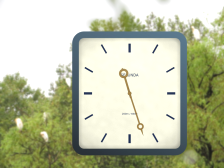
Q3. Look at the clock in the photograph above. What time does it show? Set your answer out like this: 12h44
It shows 11h27
